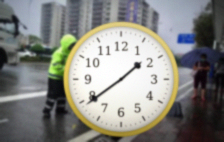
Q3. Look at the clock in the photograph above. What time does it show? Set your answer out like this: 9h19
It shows 1h39
